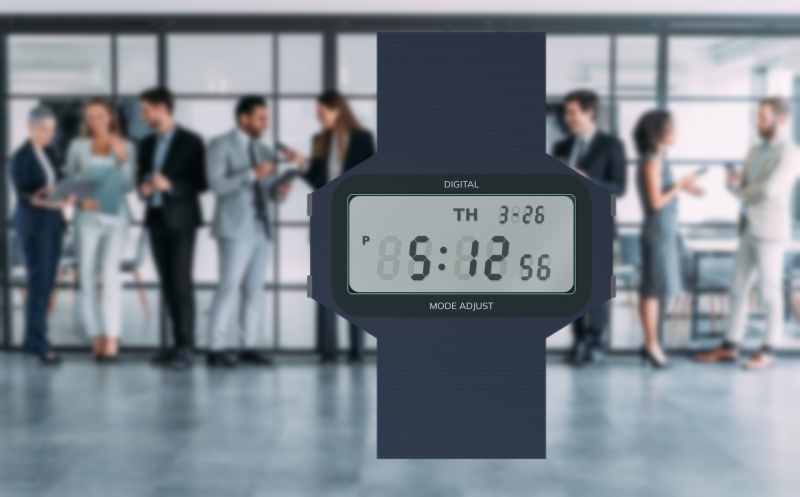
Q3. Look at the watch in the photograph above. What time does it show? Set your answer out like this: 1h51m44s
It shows 5h12m56s
